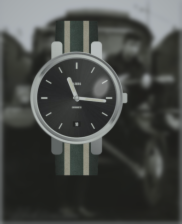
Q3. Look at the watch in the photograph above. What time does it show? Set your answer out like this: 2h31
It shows 11h16
